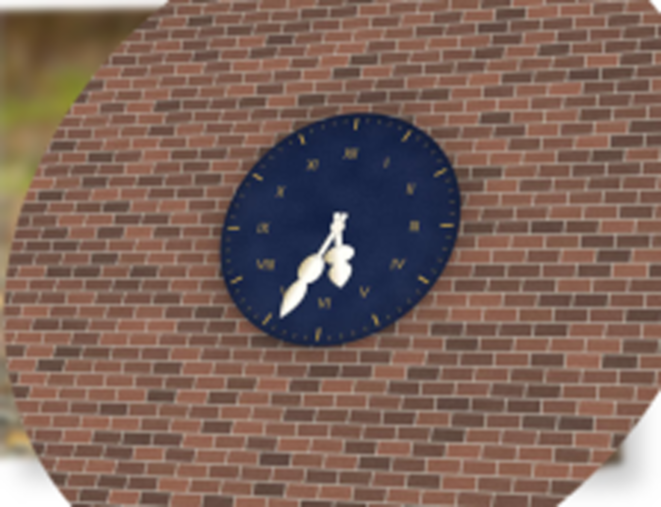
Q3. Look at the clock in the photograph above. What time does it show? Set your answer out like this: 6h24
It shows 5h34
